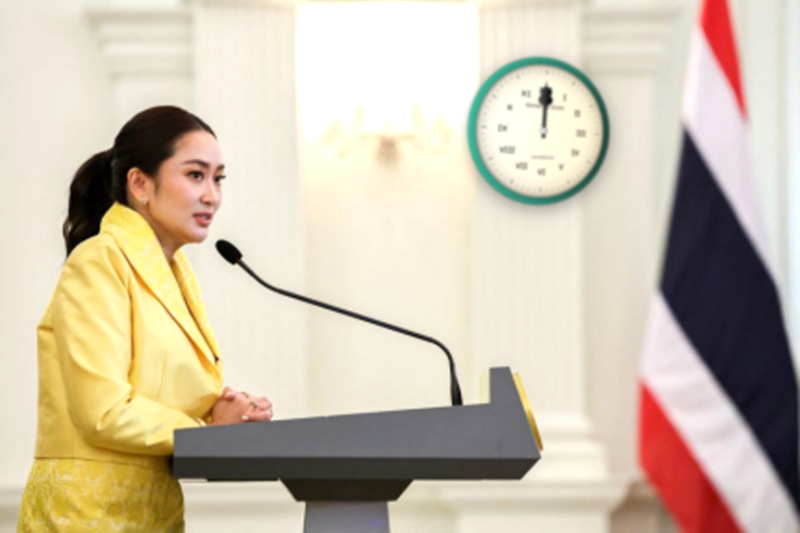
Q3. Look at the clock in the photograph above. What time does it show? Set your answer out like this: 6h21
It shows 12h00
